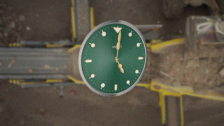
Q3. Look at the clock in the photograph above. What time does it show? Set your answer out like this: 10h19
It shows 5h01
